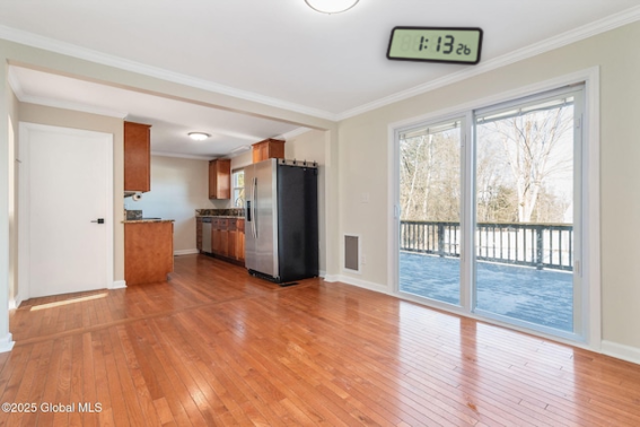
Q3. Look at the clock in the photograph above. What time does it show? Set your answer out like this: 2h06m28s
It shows 1h13m26s
